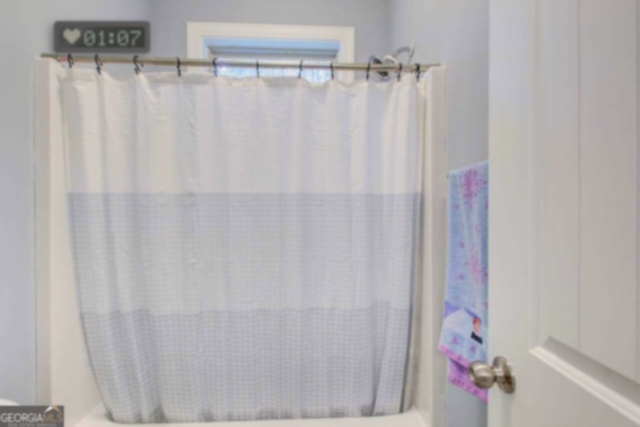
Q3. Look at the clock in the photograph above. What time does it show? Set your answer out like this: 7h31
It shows 1h07
